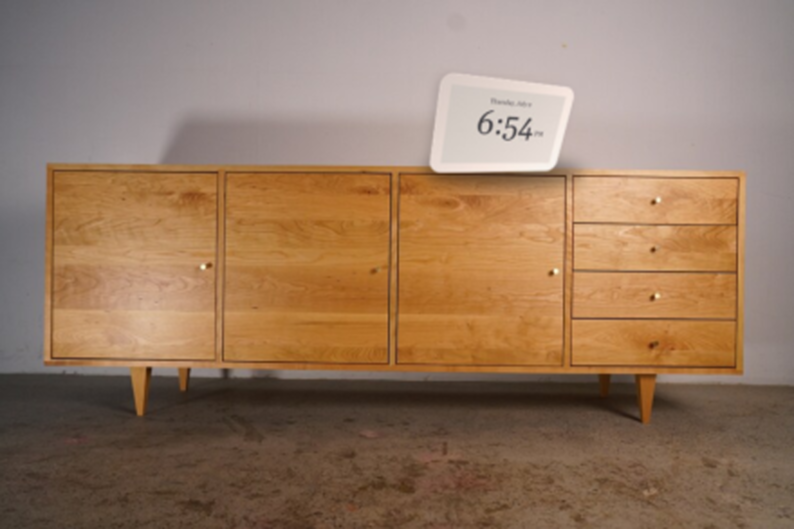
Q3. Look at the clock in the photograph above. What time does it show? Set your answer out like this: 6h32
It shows 6h54
